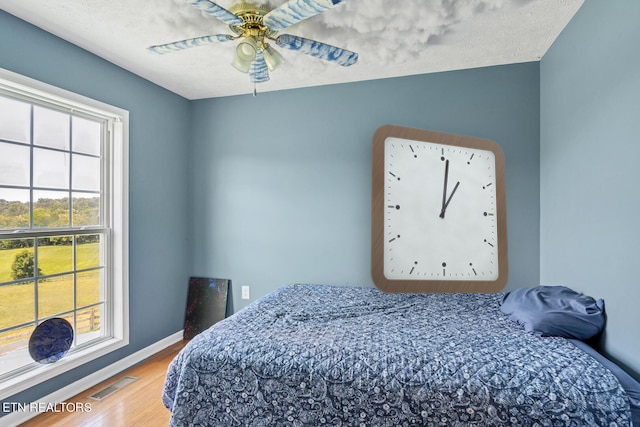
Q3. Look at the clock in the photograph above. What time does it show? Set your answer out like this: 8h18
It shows 1h01
